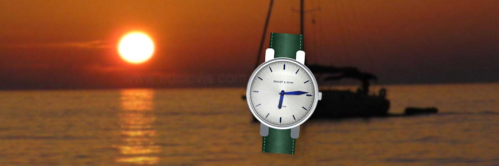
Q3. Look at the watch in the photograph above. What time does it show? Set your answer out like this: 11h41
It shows 6h14
